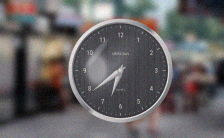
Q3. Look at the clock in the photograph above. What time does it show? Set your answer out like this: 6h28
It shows 6h39
